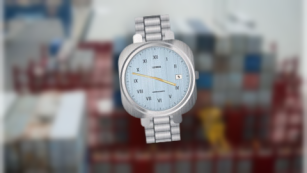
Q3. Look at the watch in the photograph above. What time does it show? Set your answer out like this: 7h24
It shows 3h48
